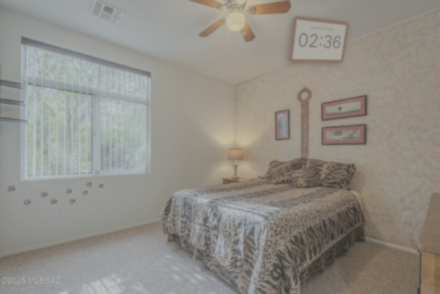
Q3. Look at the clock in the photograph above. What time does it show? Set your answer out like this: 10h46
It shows 2h36
